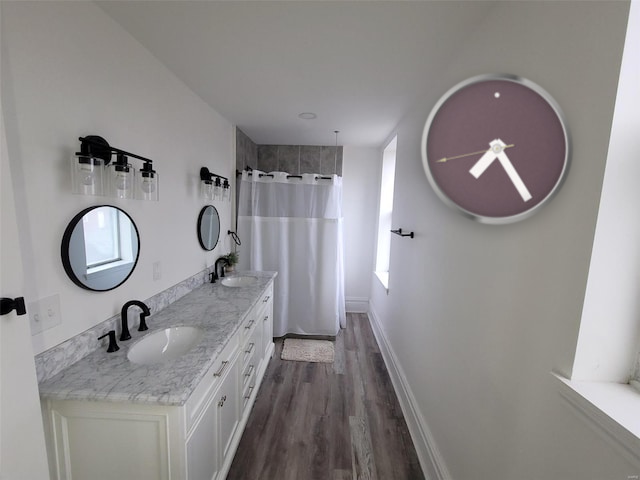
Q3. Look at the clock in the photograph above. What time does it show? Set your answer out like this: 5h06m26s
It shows 7h24m43s
